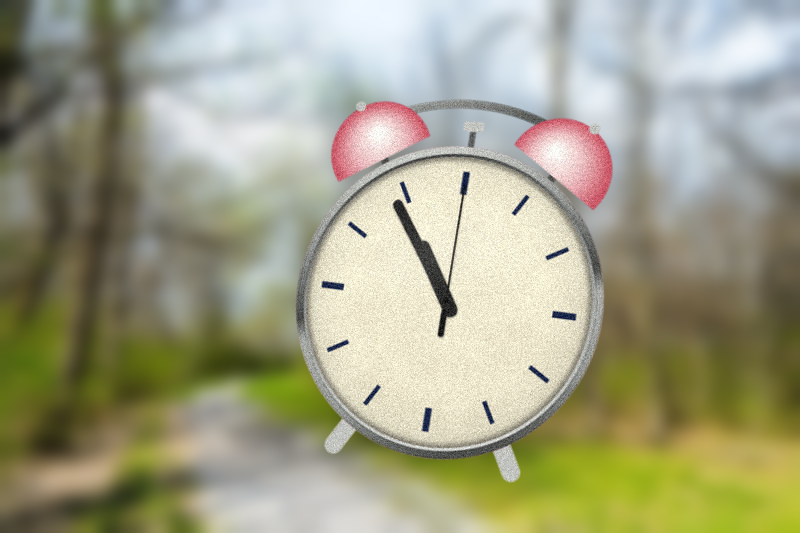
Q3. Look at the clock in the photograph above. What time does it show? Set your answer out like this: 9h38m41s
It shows 10h54m00s
